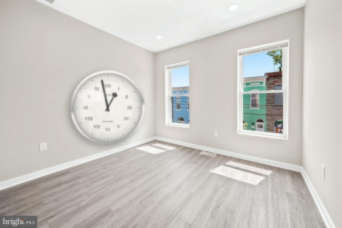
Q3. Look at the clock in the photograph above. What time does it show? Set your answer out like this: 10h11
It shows 12h58
